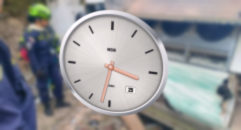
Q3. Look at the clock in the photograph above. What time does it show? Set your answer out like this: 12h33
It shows 3h32
